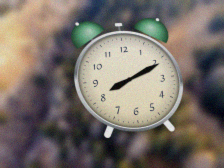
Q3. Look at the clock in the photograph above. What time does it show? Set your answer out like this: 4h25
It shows 8h11
